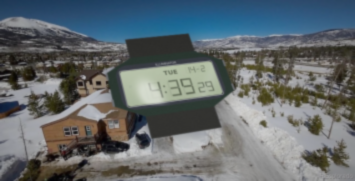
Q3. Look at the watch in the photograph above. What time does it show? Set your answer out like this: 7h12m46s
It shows 4h39m29s
